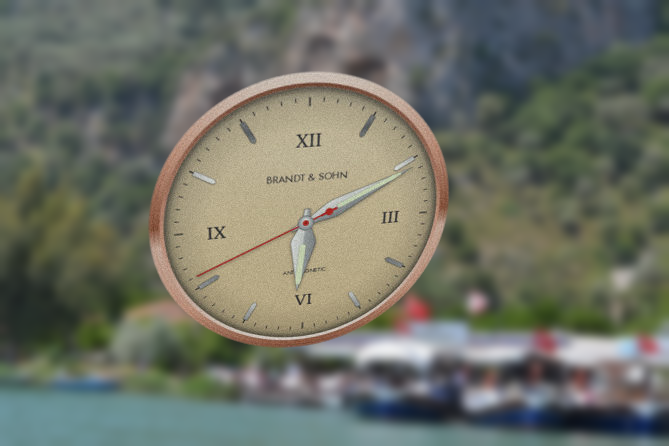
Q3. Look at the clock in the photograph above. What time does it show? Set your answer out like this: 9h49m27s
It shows 6h10m41s
